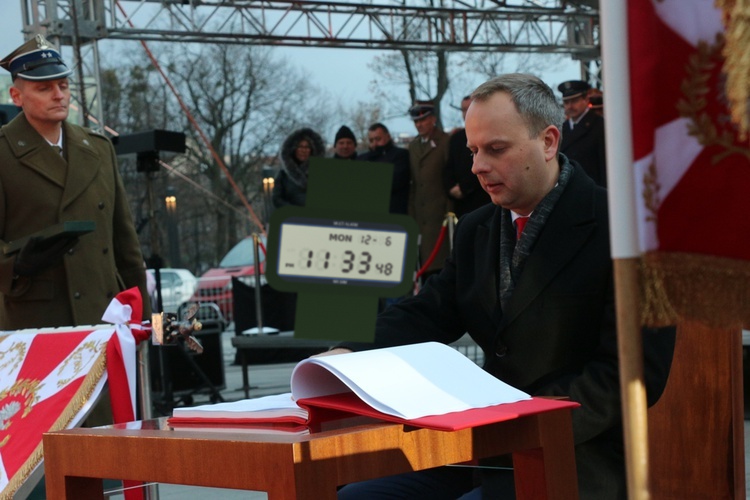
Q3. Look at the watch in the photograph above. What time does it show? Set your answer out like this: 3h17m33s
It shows 11h33m48s
